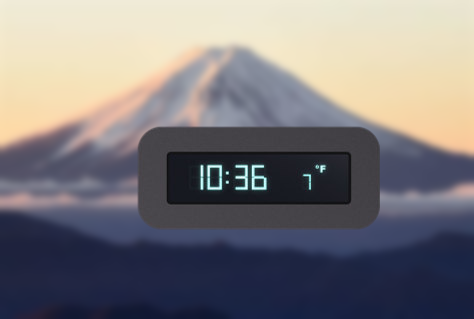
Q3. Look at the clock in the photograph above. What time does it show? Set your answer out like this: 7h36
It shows 10h36
